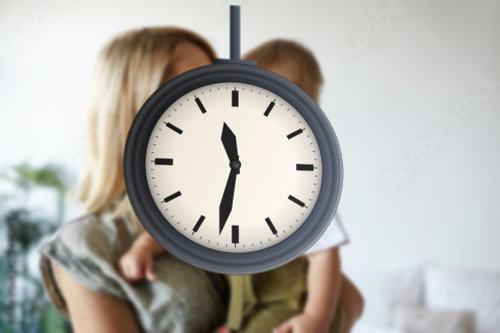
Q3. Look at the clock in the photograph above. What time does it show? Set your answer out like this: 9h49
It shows 11h32
